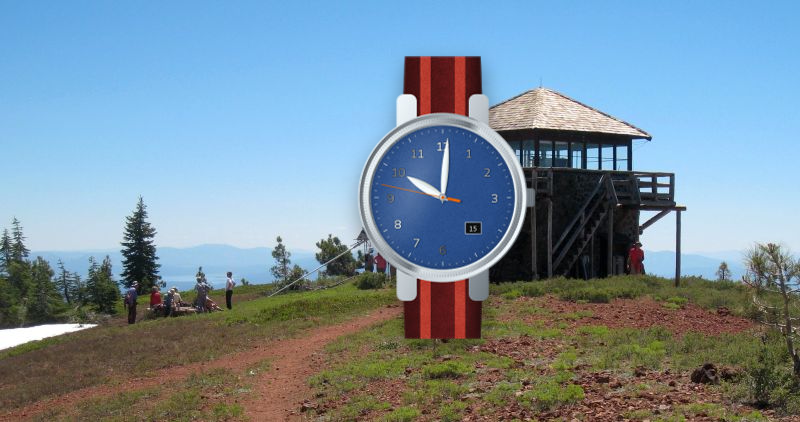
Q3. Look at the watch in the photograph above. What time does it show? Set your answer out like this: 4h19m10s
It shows 10h00m47s
